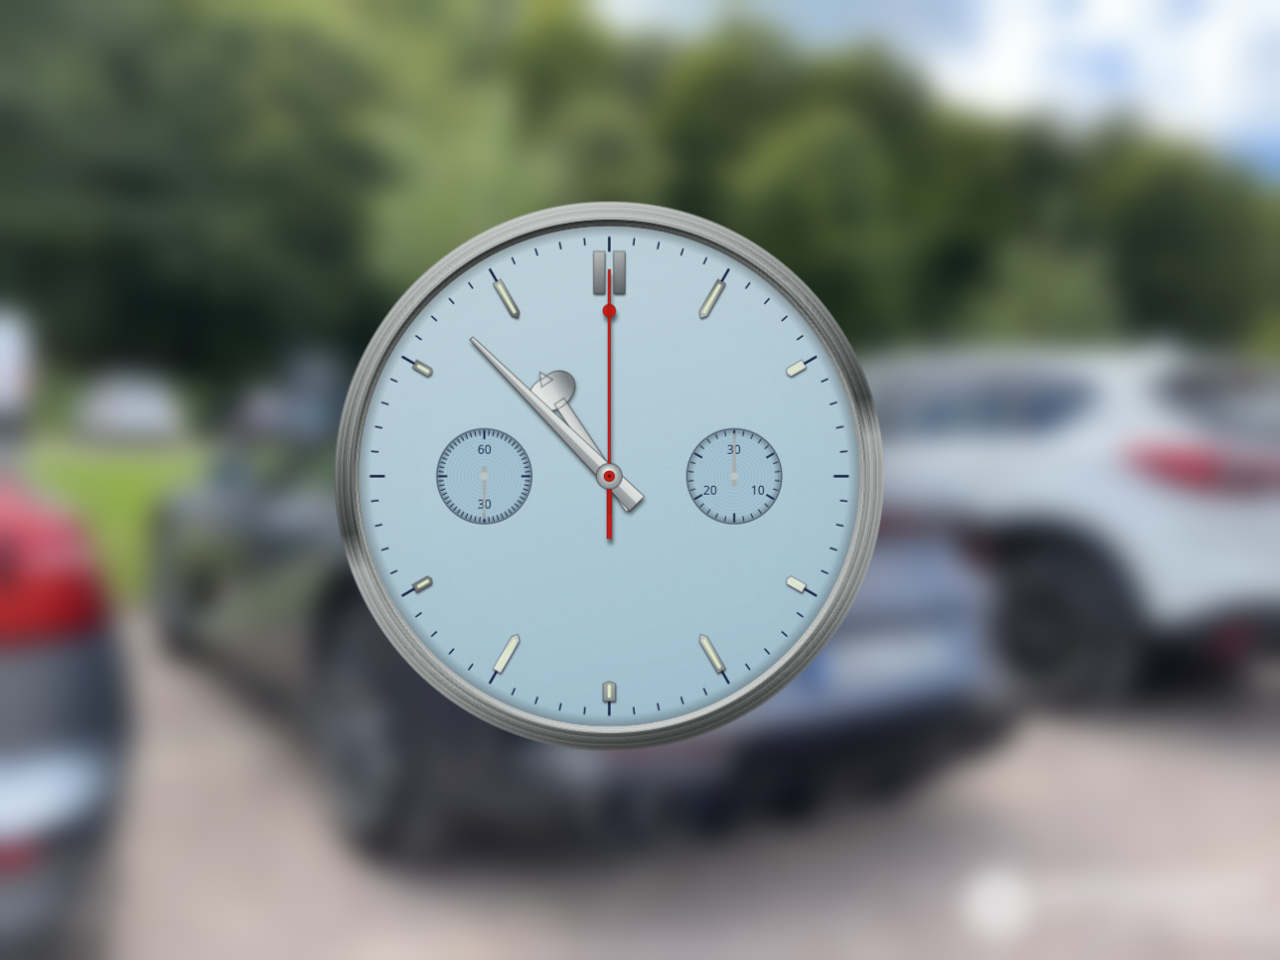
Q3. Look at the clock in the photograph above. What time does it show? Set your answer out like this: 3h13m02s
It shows 10h52m30s
